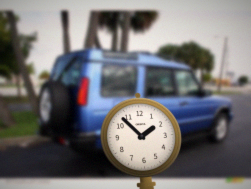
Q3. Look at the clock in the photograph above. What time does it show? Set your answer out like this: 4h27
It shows 1h53
